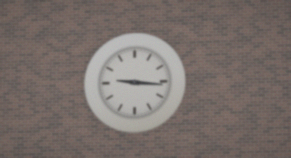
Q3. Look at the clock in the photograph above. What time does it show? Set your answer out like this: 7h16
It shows 9h16
